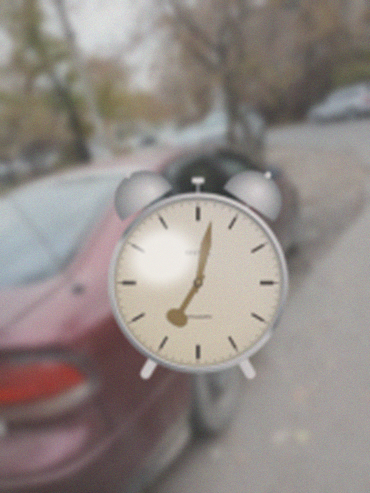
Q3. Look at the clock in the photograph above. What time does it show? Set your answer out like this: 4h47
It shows 7h02
